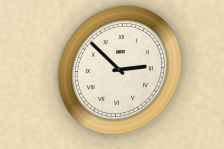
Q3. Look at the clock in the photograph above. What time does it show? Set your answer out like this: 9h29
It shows 2h52
